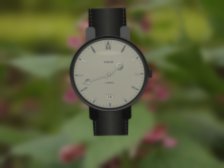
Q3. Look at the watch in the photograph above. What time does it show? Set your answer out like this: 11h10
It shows 1h42
